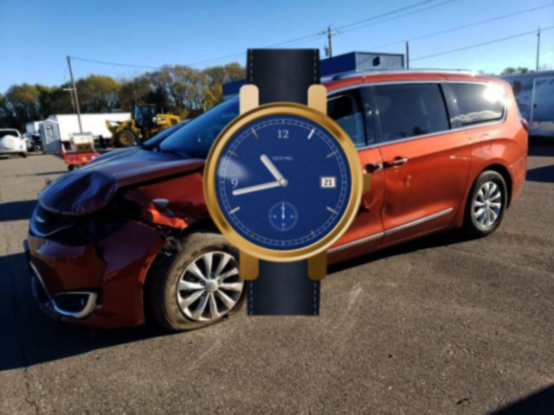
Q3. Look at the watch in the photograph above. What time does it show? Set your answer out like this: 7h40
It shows 10h43
